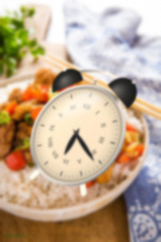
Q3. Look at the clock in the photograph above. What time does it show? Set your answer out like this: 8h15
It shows 6h21
